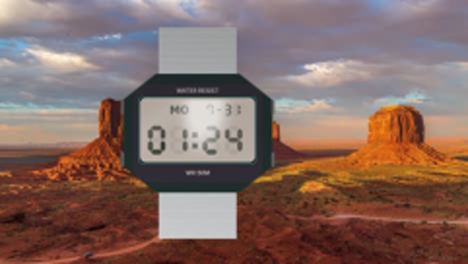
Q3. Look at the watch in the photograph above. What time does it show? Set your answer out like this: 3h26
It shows 1h24
